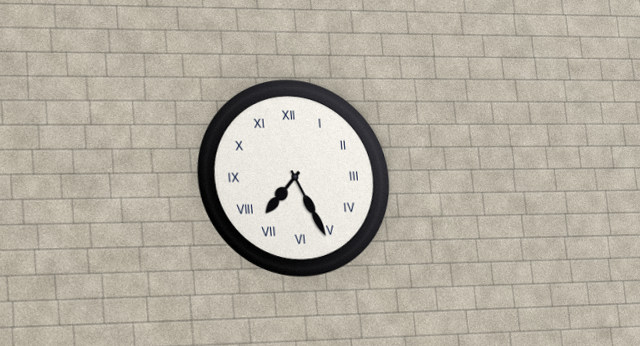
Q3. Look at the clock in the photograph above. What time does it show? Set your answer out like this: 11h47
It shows 7h26
